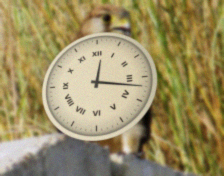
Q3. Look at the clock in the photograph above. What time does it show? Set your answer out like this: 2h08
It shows 12h17
